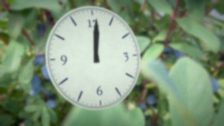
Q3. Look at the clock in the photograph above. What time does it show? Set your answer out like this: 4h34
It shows 12h01
